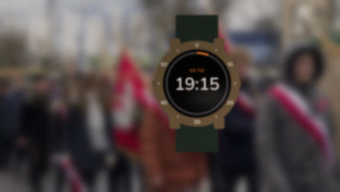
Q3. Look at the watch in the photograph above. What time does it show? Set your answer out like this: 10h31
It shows 19h15
